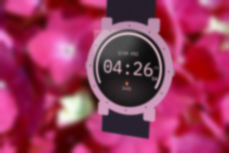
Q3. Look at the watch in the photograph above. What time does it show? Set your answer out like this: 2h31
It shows 4h26
